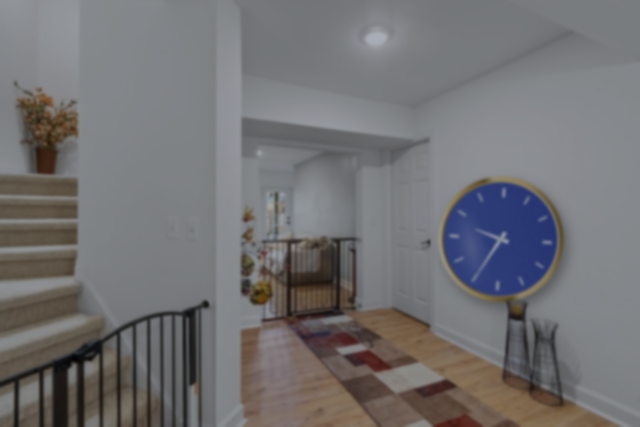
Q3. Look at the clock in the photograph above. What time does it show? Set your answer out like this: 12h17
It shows 9h35
